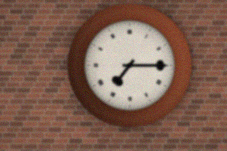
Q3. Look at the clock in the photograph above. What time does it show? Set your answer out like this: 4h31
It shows 7h15
